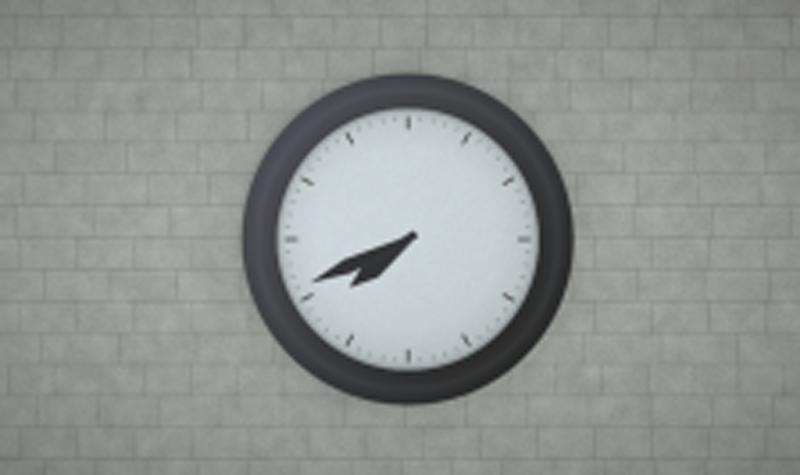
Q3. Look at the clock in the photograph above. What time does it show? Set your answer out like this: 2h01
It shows 7h41
